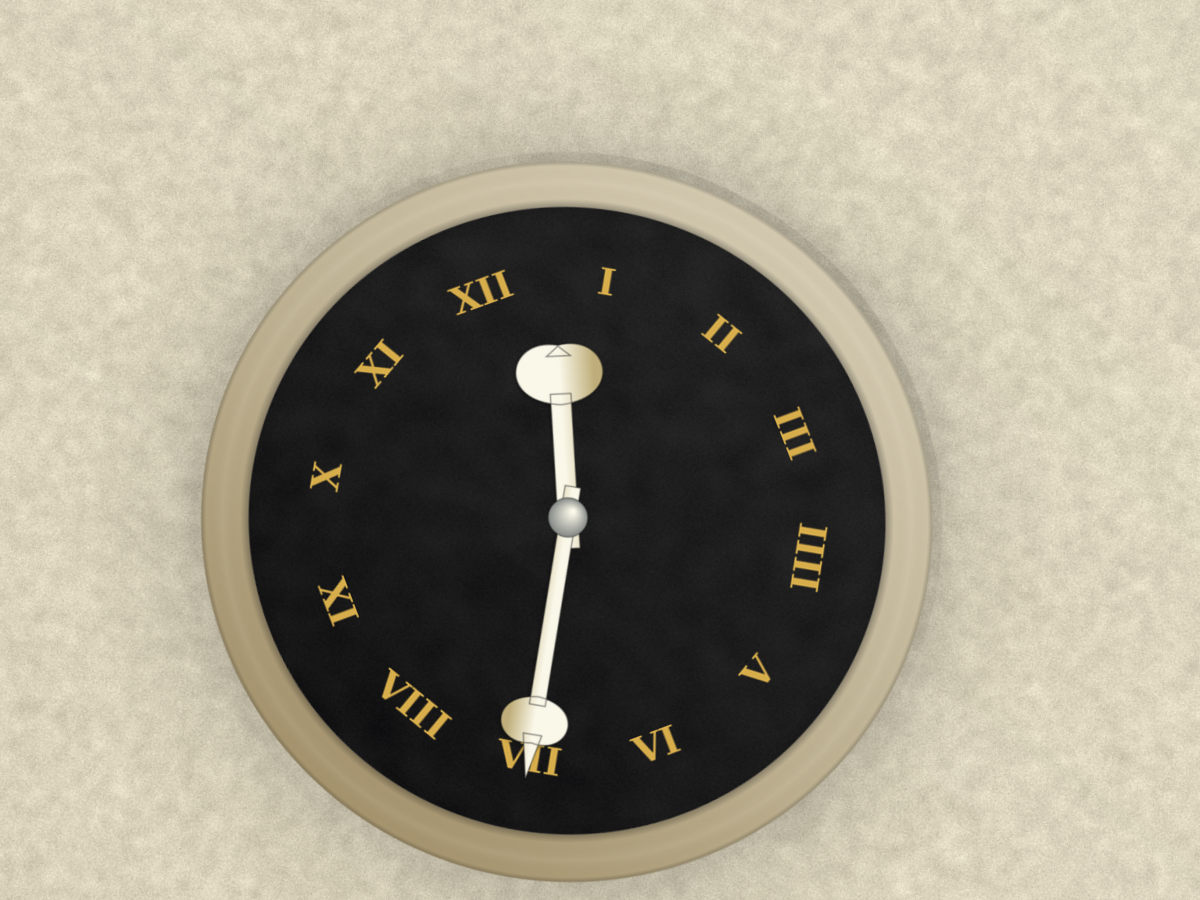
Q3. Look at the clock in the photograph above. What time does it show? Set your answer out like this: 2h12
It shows 12h35
